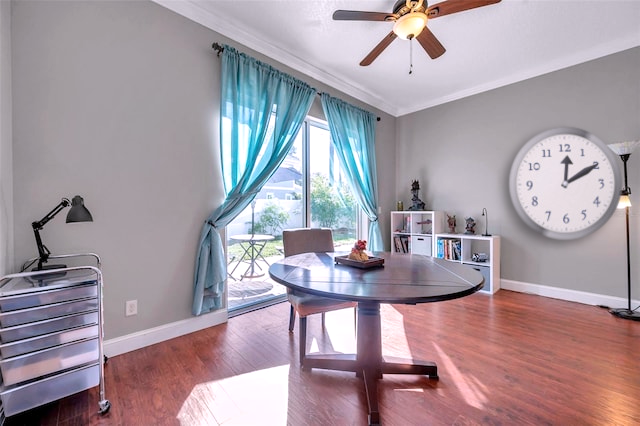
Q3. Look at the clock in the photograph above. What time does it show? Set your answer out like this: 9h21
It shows 12h10
